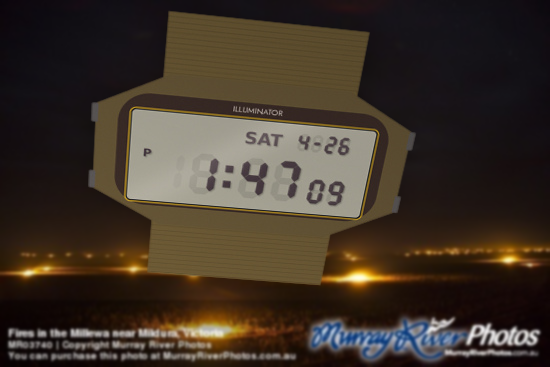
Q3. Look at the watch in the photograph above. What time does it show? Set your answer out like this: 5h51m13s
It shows 1h47m09s
